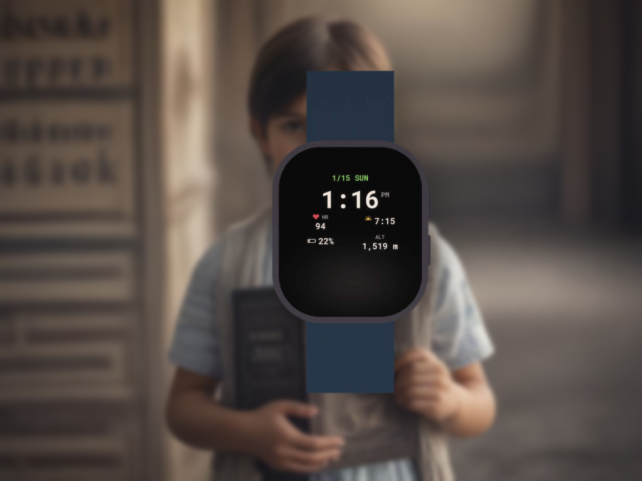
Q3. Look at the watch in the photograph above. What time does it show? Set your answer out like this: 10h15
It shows 1h16
